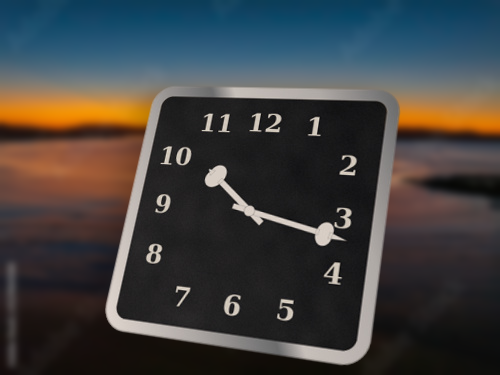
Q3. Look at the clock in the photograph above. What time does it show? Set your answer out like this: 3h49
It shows 10h17
